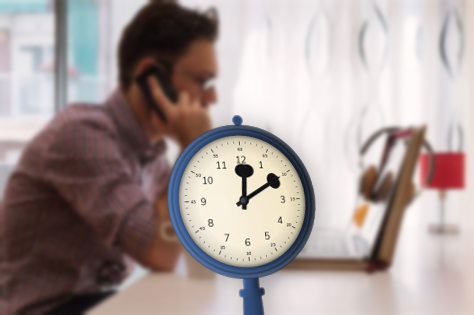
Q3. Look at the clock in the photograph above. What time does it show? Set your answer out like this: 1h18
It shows 12h10
